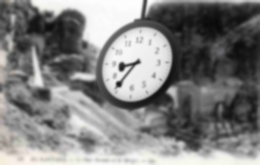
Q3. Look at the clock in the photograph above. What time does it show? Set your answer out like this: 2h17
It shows 8h36
